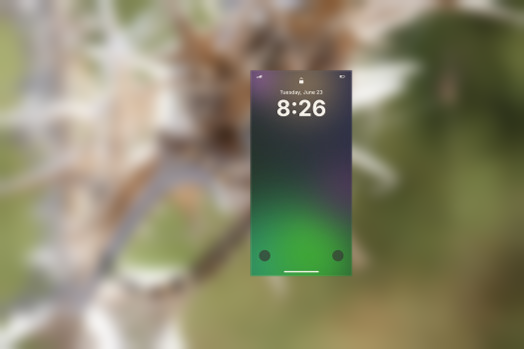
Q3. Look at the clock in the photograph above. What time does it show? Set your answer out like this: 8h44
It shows 8h26
